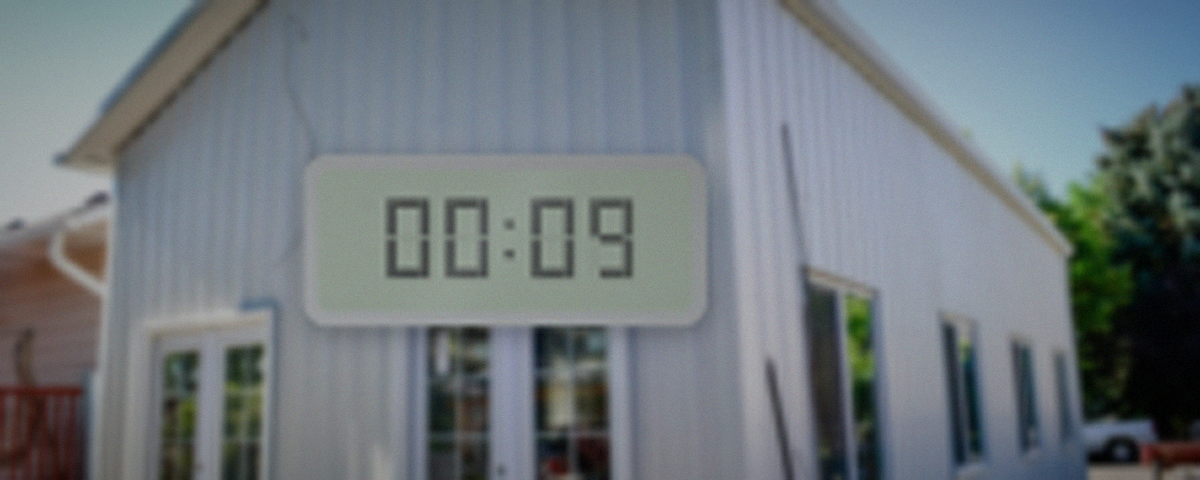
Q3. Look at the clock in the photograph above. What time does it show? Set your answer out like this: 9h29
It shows 0h09
